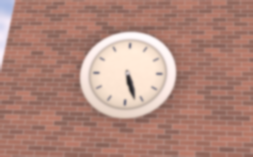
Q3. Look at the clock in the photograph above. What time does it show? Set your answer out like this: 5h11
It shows 5h27
